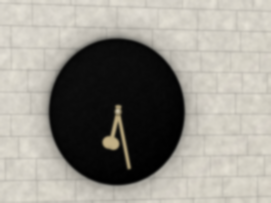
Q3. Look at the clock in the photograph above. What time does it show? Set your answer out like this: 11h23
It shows 6h28
